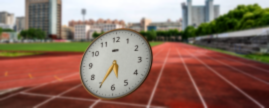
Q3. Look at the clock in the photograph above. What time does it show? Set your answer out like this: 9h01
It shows 5h35
